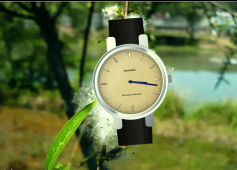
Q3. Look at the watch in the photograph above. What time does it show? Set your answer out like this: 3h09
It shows 3h17
